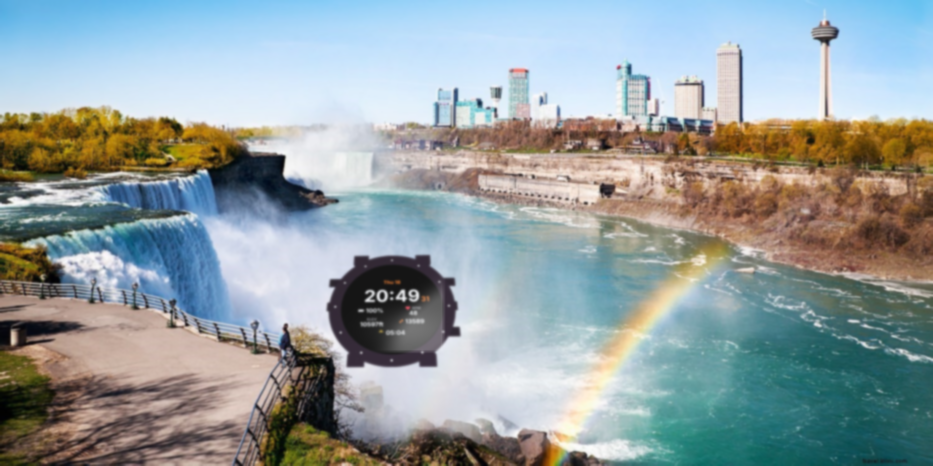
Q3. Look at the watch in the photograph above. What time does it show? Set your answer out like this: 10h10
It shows 20h49
